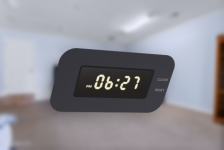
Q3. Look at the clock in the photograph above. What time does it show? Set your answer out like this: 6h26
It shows 6h27
